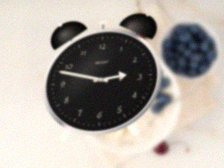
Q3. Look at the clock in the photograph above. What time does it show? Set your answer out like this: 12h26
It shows 2h48
